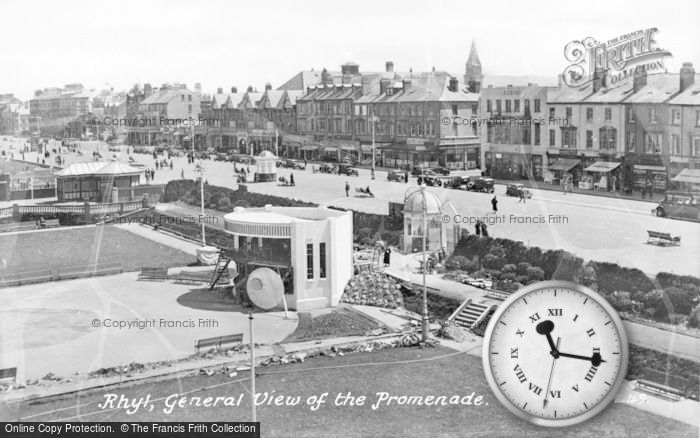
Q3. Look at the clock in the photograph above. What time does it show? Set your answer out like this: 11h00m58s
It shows 11h16m32s
